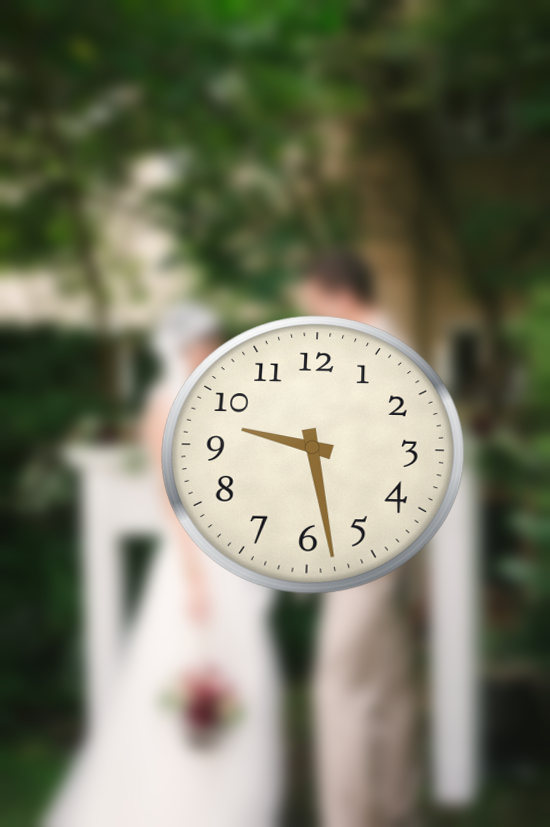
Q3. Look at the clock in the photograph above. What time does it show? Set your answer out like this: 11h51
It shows 9h28
